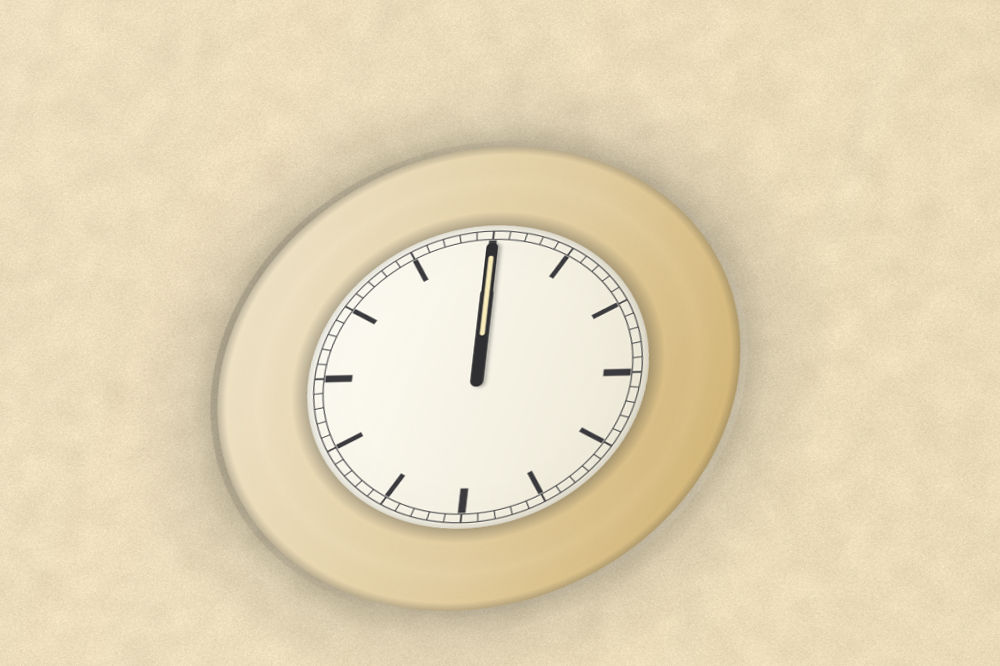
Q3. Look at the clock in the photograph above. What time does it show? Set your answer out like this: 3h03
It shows 12h00
